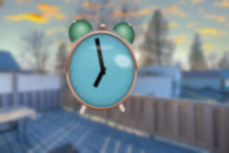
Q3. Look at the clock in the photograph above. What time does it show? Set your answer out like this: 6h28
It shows 6h58
